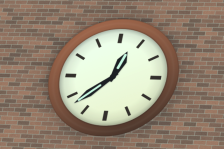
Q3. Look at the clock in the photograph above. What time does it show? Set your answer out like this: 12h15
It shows 12h38
